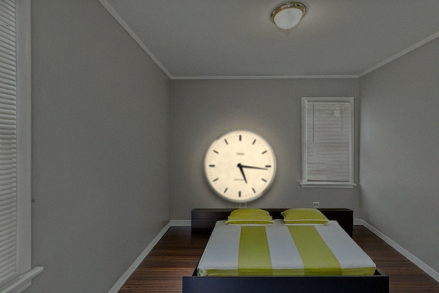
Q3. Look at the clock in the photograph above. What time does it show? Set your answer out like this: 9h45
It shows 5h16
